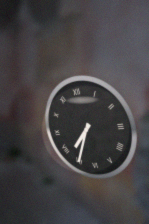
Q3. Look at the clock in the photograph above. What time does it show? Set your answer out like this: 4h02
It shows 7h35
